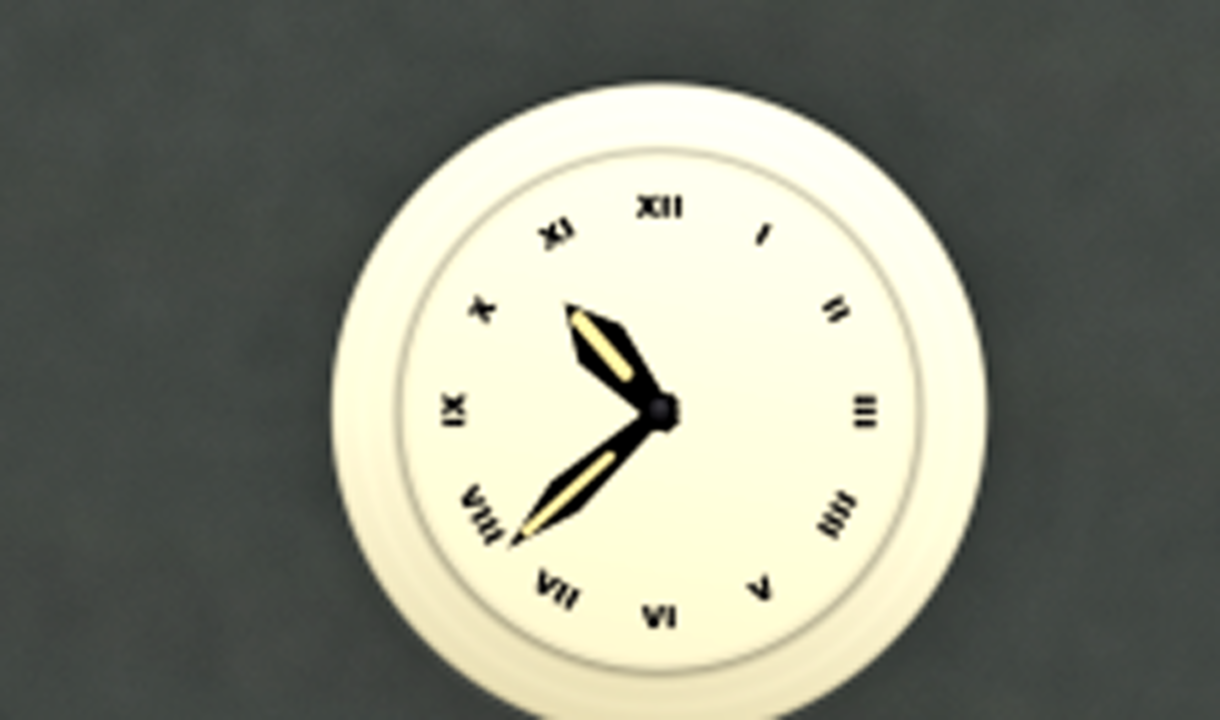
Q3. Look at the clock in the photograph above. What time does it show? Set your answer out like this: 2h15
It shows 10h38
